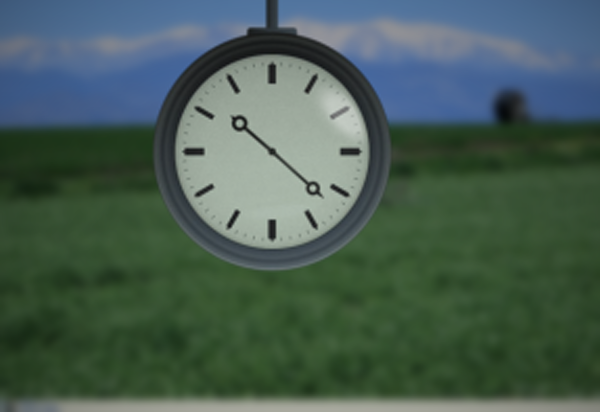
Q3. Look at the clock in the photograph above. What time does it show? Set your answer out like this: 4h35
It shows 10h22
